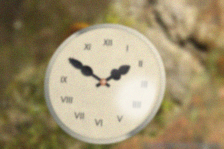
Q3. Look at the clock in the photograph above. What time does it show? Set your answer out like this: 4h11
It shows 1h50
